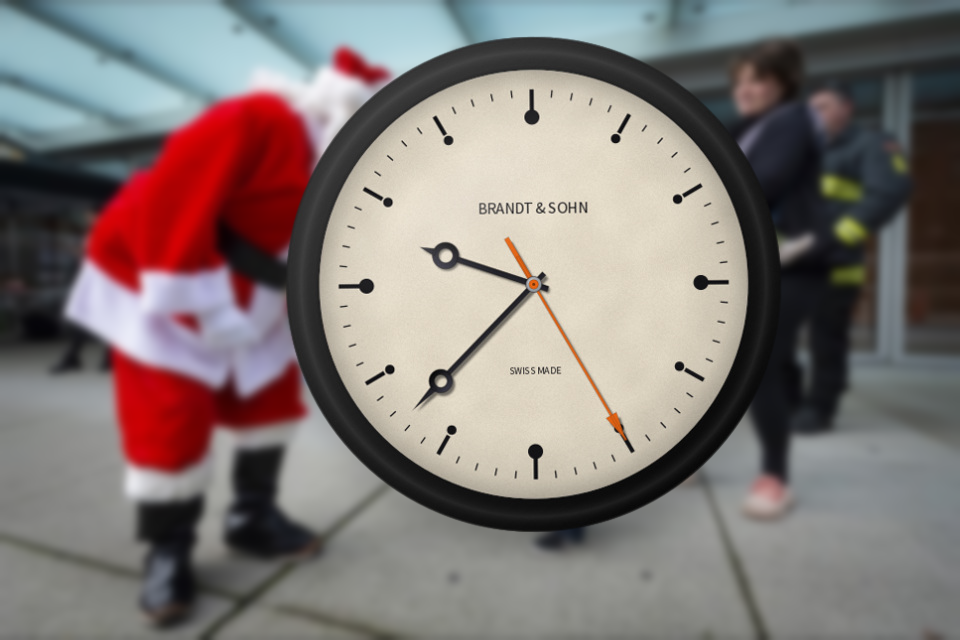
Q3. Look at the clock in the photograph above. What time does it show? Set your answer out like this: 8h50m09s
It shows 9h37m25s
